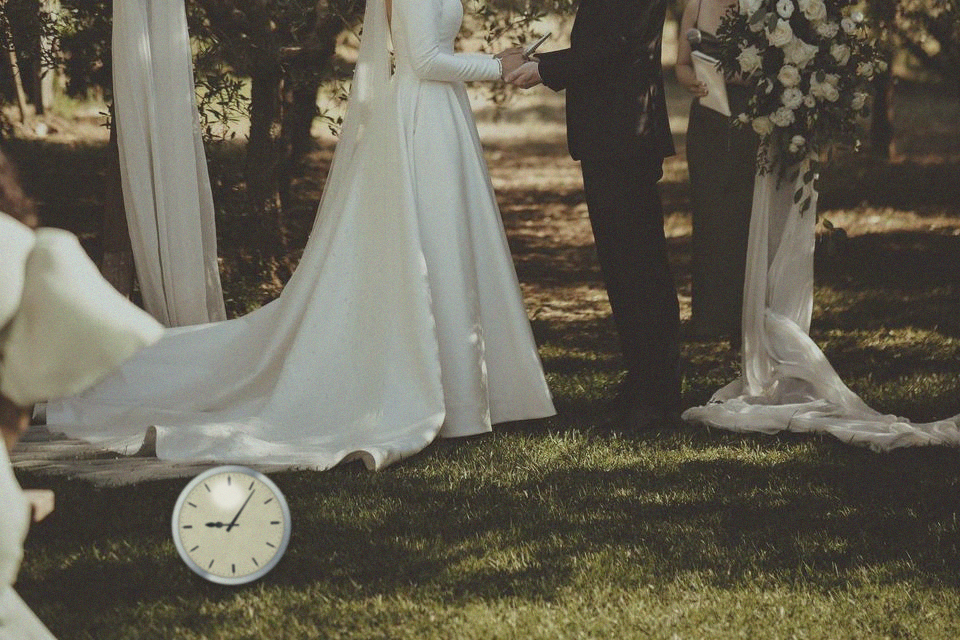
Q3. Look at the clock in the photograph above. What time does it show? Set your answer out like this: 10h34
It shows 9h06
